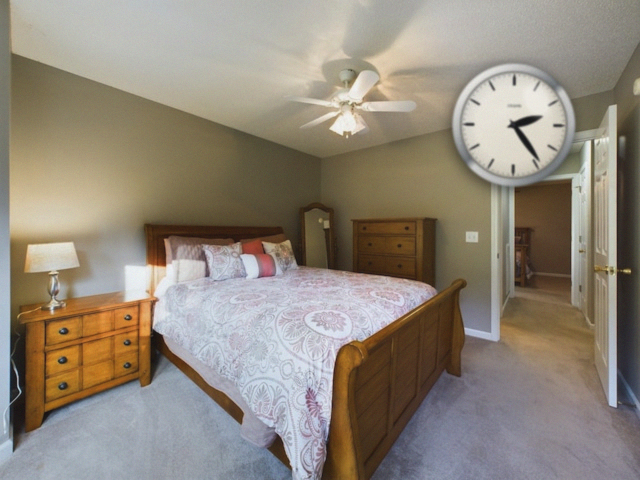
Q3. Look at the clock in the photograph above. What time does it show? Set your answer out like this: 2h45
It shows 2h24
